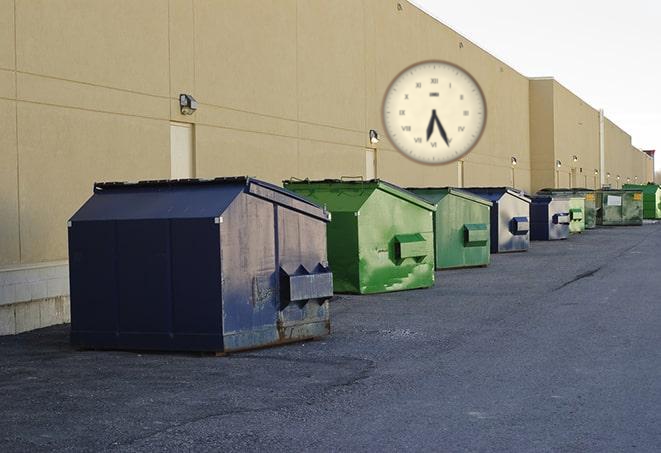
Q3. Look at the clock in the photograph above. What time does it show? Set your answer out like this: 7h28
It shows 6h26
